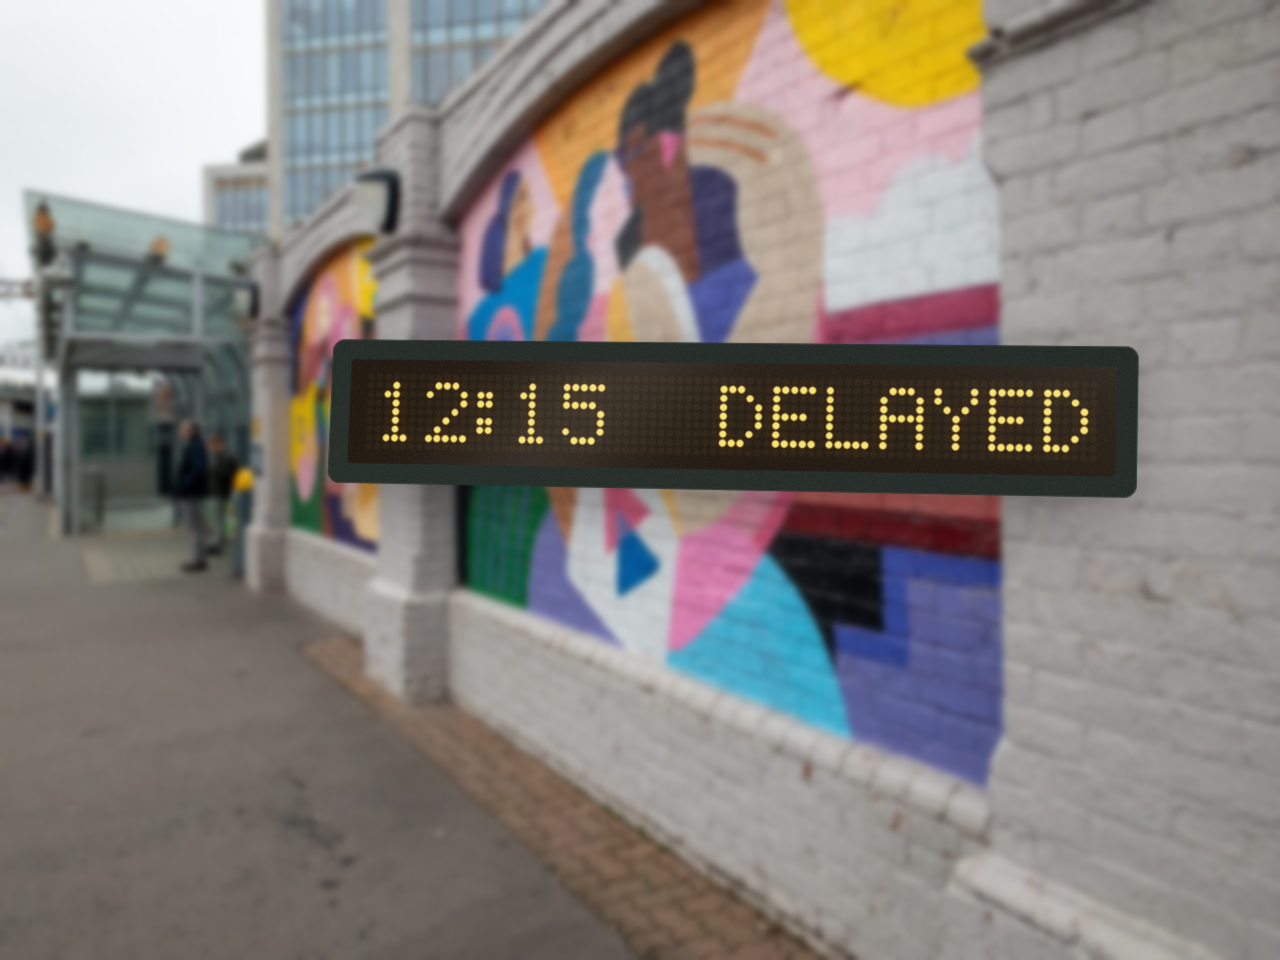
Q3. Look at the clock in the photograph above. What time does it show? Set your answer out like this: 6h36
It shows 12h15
